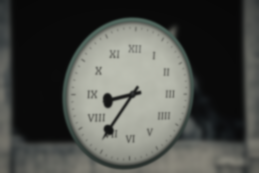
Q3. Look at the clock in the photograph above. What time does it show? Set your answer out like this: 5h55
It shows 8h36
